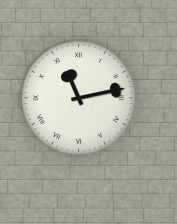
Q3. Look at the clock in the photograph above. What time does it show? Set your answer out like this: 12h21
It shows 11h13
